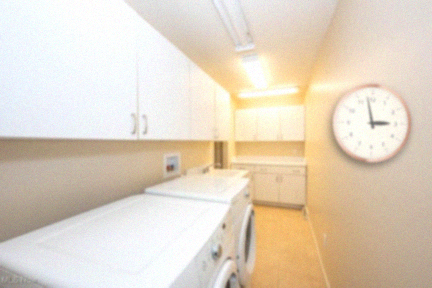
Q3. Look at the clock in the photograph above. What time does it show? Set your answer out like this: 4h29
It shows 2h58
